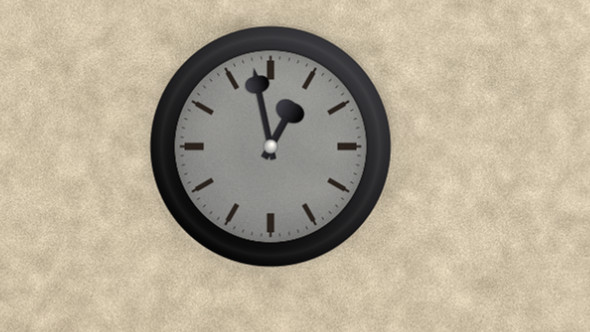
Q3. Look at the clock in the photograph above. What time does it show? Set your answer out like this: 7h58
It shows 12h58
